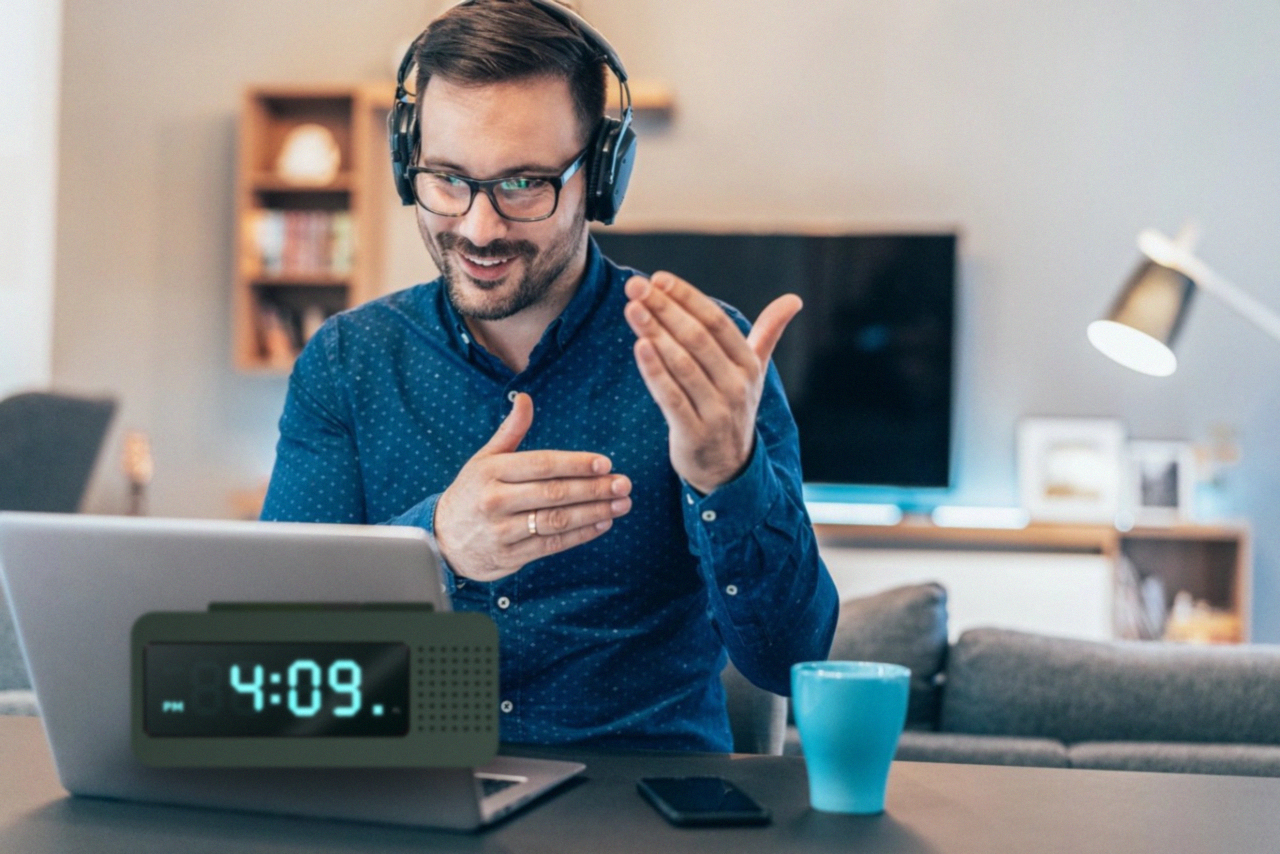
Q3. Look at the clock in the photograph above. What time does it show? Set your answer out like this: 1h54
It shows 4h09
